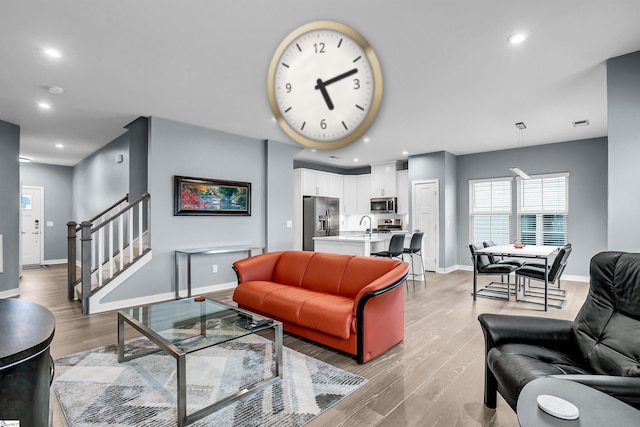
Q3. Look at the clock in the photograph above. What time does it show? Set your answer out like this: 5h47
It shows 5h12
